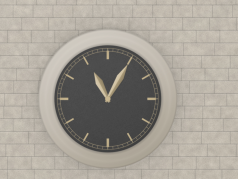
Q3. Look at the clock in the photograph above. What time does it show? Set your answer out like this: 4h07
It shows 11h05
